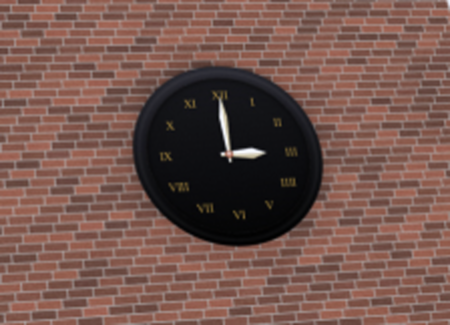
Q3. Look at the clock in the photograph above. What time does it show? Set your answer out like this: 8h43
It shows 3h00
